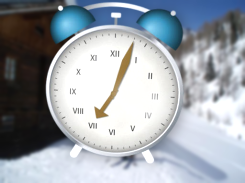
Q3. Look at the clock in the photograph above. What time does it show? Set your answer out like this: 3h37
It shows 7h03
